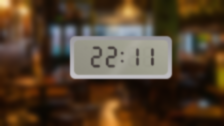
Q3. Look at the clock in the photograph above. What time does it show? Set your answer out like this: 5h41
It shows 22h11
